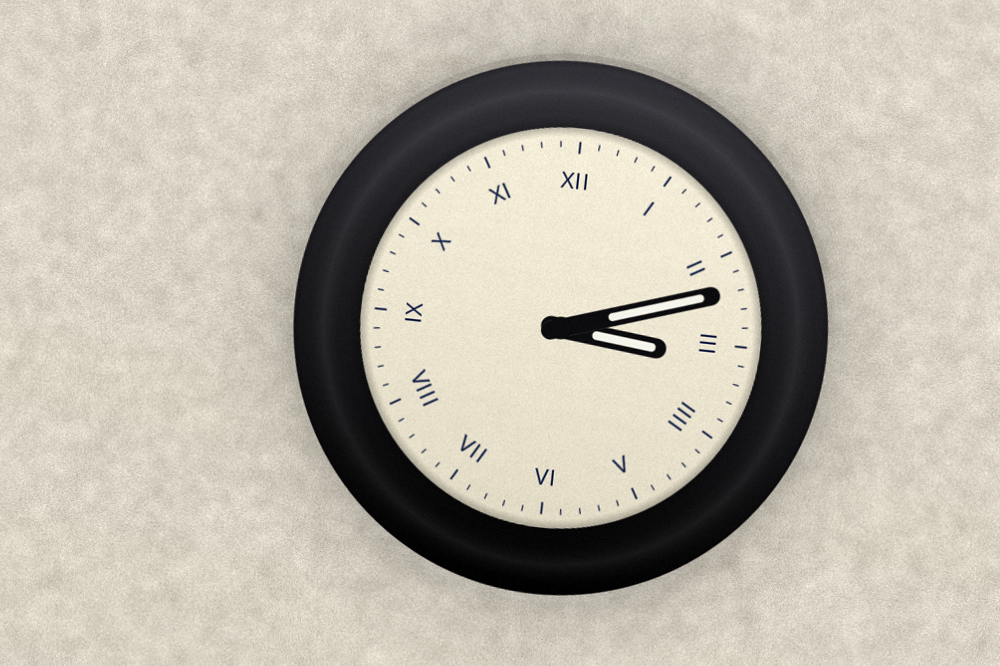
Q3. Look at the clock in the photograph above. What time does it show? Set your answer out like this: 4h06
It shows 3h12
